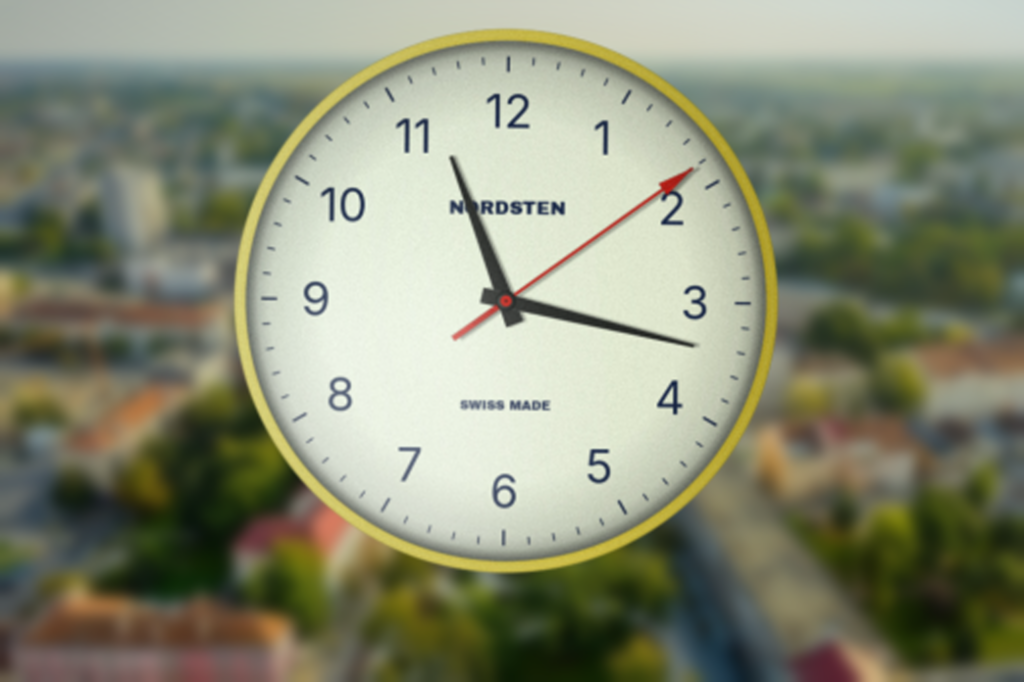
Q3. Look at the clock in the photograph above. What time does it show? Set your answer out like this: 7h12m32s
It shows 11h17m09s
